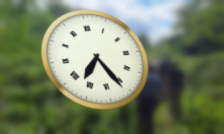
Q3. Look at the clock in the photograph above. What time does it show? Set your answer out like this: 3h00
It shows 7h26
